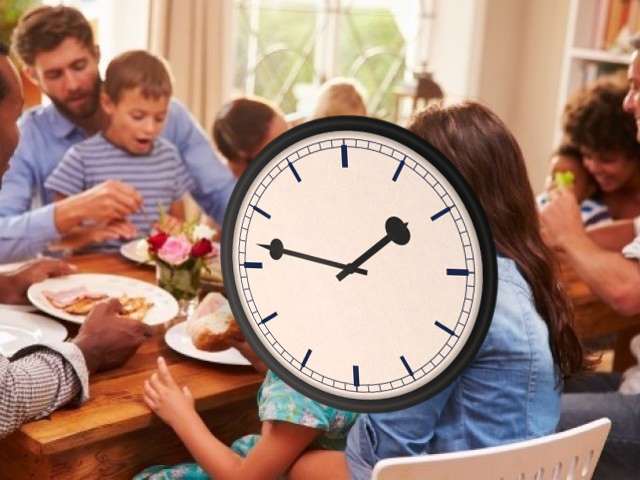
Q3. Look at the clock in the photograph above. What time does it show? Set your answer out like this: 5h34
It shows 1h47
